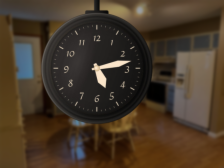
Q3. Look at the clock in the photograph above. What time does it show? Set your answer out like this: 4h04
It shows 5h13
